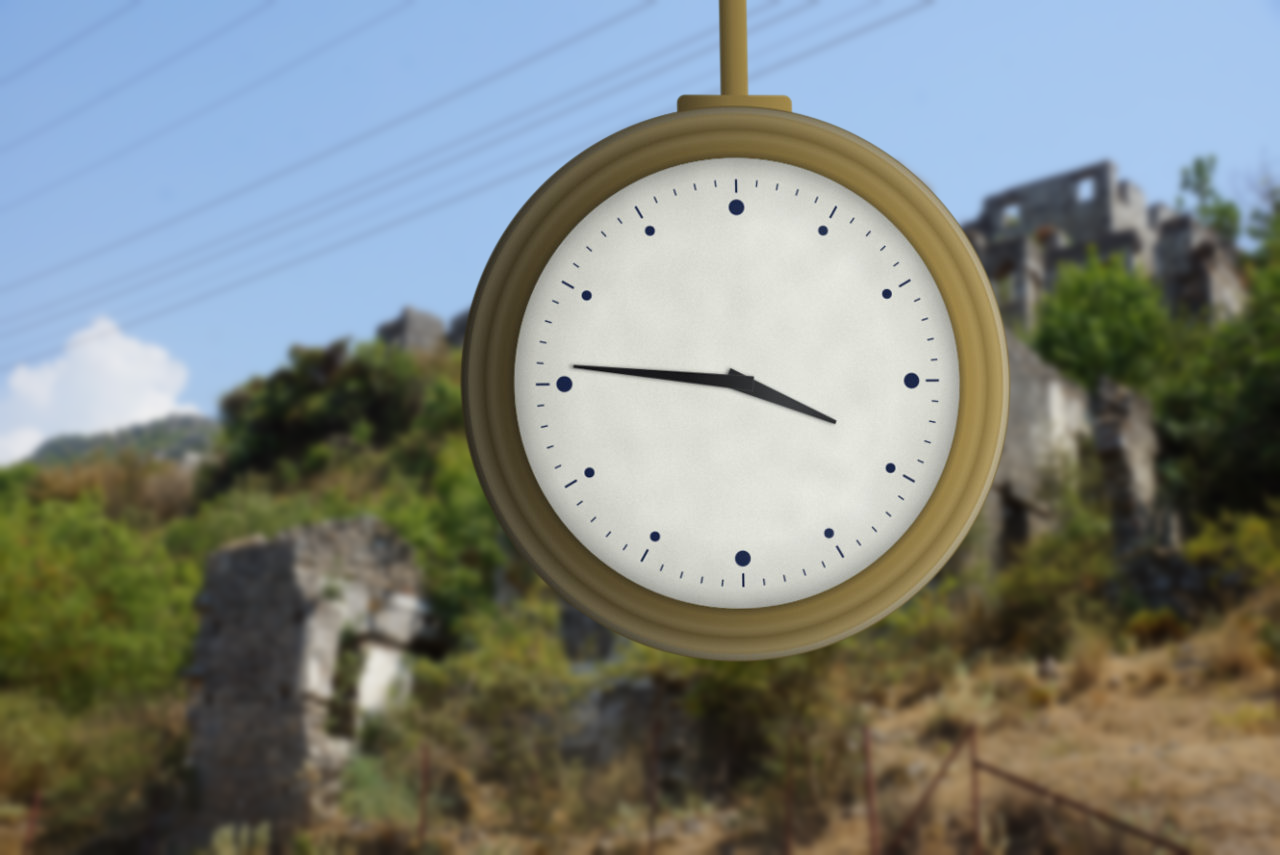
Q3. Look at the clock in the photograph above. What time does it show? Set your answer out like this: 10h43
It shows 3h46
